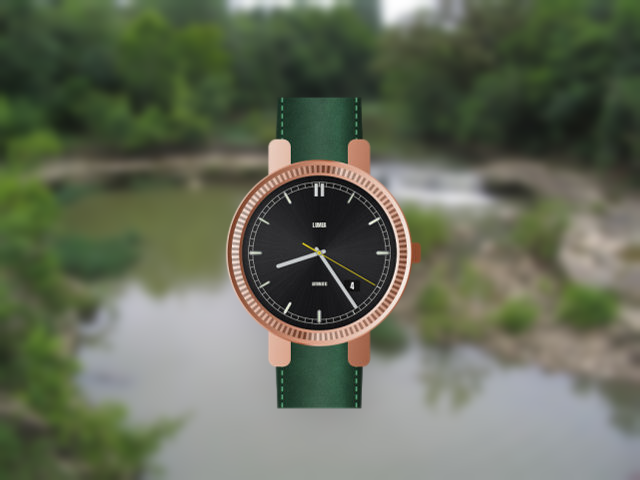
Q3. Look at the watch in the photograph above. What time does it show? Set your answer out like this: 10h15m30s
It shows 8h24m20s
